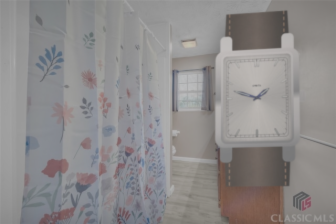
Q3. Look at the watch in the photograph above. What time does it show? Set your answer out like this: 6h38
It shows 1h48
